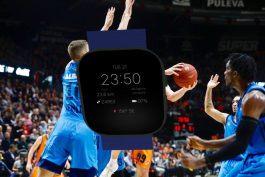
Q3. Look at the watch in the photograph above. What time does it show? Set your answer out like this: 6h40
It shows 23h50
